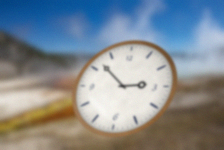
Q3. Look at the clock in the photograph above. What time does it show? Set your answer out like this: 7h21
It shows 2h52
